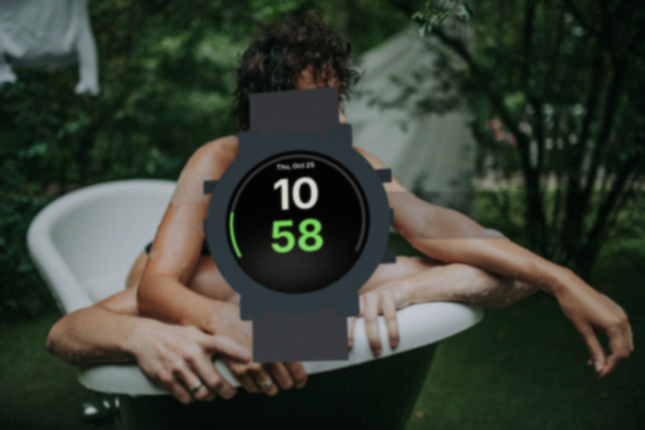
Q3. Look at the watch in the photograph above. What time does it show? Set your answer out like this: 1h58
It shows 10h58
